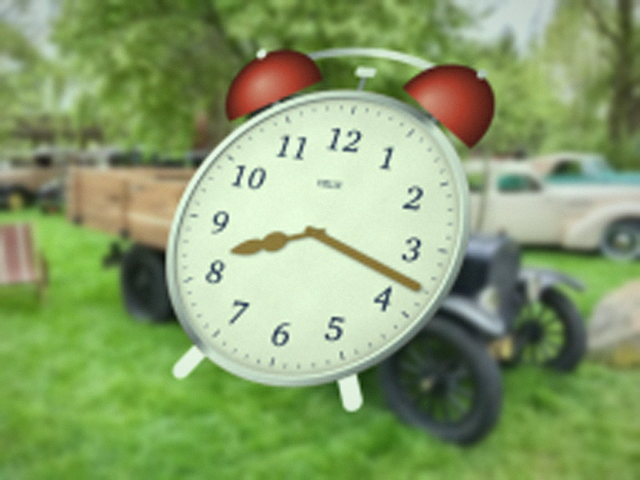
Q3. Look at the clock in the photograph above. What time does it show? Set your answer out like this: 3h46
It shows 8h18
